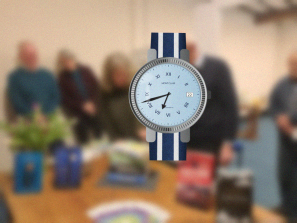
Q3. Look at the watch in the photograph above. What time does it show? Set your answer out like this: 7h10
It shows 6h42
